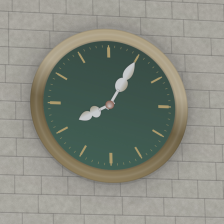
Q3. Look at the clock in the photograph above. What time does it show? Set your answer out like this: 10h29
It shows 8h05
